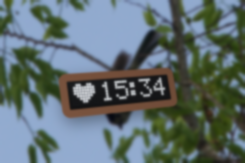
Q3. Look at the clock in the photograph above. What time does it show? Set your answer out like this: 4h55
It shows 15h34
